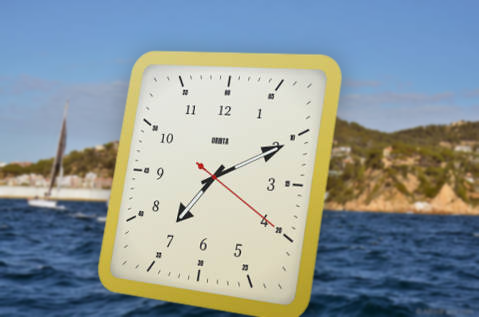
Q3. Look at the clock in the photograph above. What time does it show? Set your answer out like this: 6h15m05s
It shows 7h10m20s
